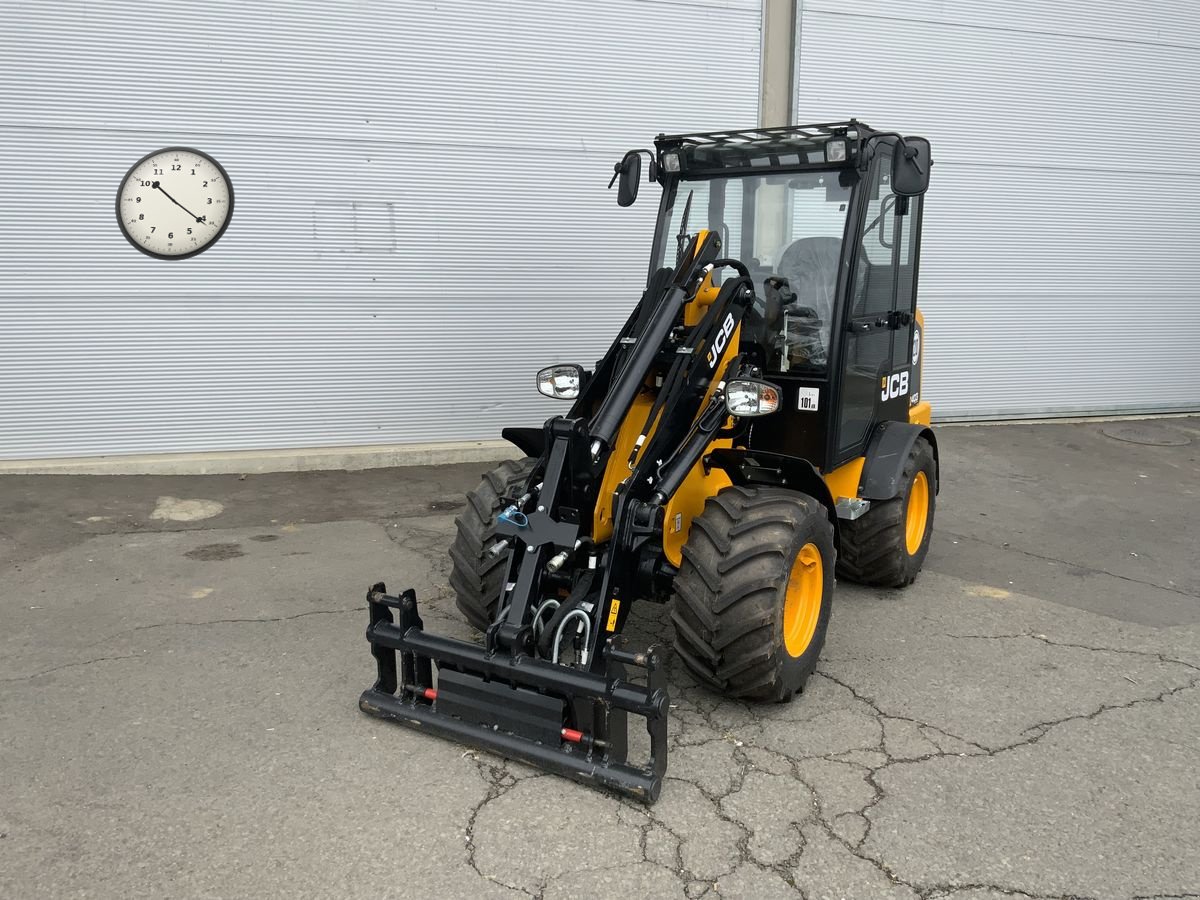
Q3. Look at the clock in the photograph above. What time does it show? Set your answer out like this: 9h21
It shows 10h21
